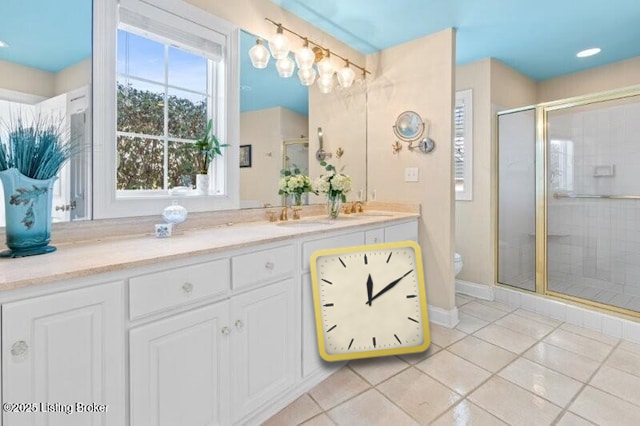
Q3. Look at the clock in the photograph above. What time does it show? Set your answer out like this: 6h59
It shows 12h10
